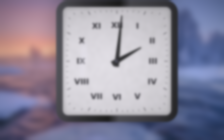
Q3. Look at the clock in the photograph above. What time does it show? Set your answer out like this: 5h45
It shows 2h01
